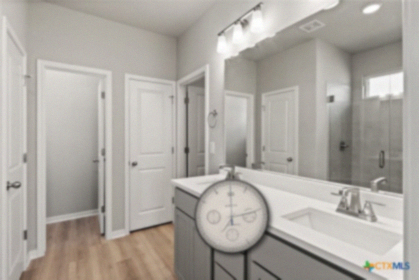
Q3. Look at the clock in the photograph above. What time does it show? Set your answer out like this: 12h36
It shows 7h13
